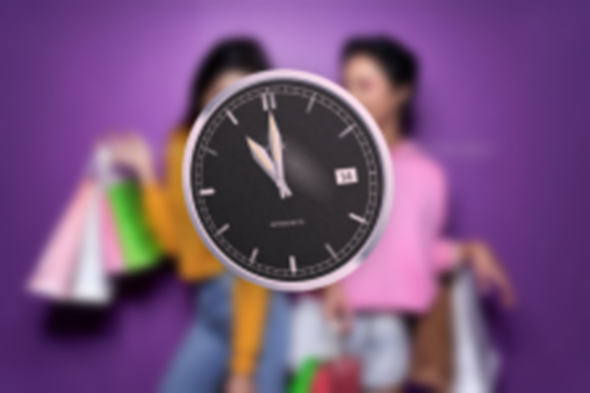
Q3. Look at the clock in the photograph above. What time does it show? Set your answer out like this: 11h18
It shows 11h00
